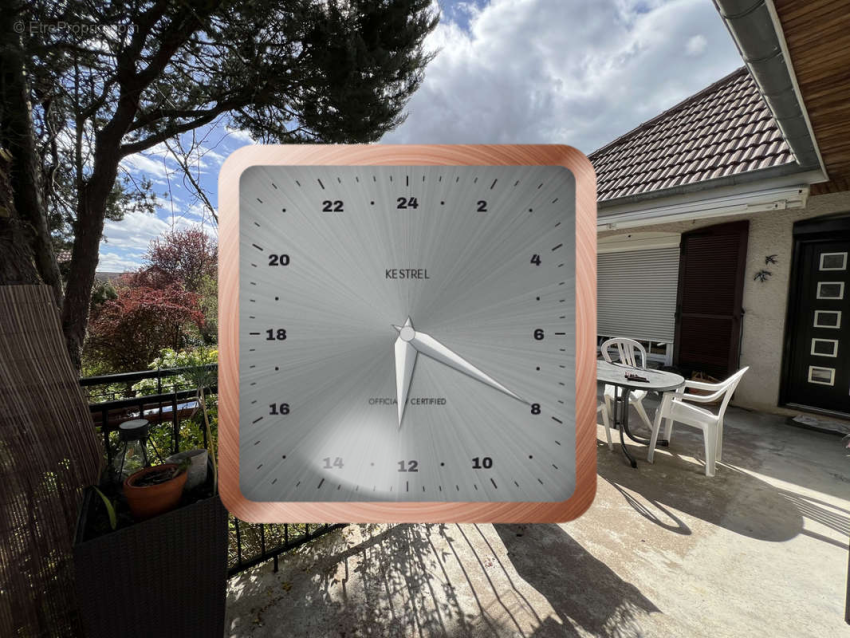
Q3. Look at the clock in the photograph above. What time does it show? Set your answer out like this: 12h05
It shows 12h20
